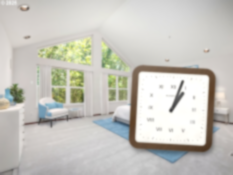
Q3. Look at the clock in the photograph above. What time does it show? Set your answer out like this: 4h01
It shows 1h03
